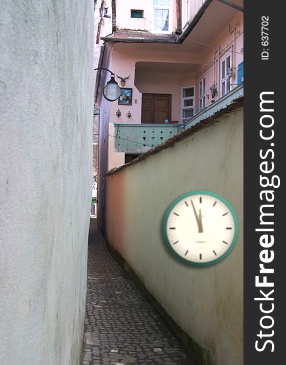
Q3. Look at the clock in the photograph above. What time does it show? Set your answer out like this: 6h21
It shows 11h57
